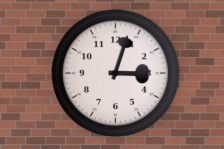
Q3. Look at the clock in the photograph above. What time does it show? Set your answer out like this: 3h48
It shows 3h03
